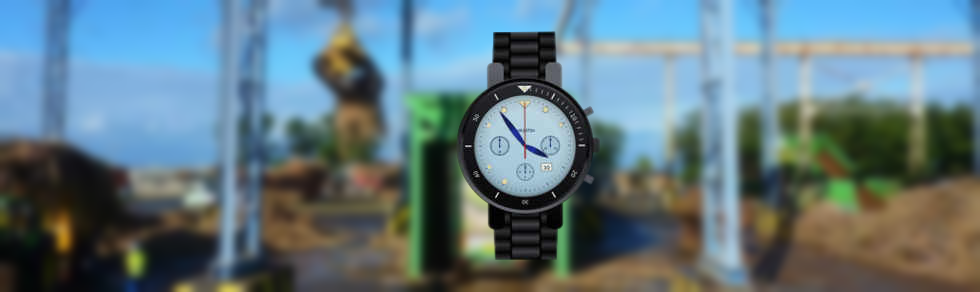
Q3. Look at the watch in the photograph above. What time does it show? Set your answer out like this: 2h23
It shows 3h54
